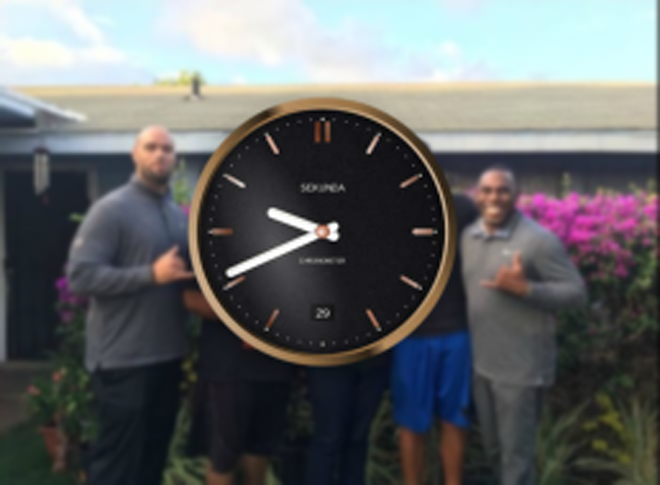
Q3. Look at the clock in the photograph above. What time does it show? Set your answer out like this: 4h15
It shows 9h41
